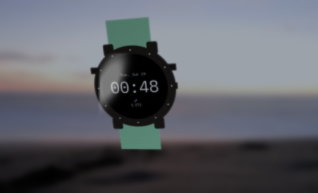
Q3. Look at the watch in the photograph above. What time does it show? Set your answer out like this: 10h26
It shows 0h48
